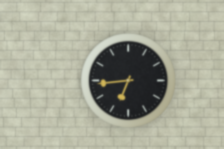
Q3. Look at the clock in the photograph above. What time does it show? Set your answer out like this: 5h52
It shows 6h44
